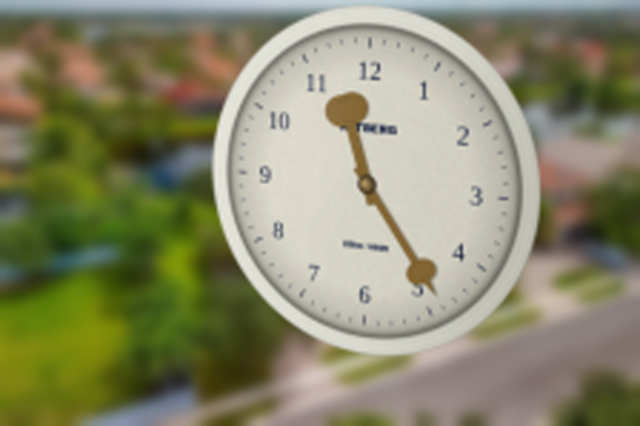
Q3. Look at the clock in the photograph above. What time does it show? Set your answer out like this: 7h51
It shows 11h24
